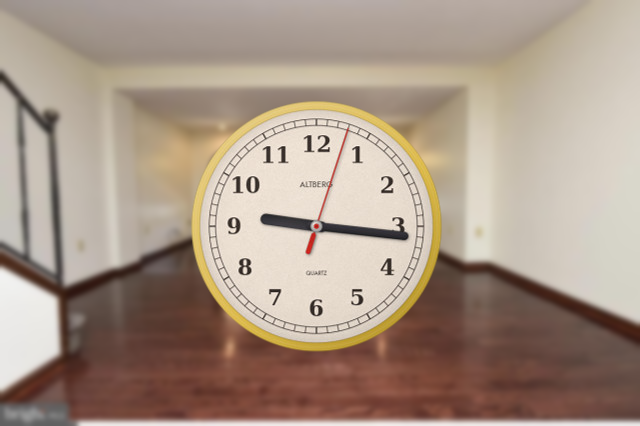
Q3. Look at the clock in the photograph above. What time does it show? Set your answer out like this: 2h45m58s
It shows 9h16m03s
